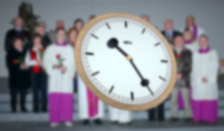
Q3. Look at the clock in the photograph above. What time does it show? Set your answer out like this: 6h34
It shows 10h25
